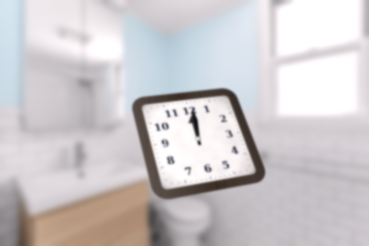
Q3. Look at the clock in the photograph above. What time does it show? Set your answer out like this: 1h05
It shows 12h01
